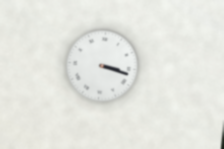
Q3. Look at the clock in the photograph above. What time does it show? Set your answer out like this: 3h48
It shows 3h17
